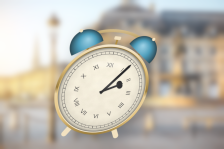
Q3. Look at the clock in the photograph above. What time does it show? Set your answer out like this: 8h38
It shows 2h06
